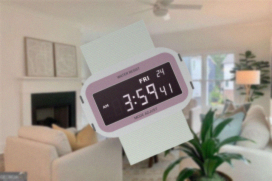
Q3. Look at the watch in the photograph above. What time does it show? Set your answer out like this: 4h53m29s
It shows 3h59m41s
